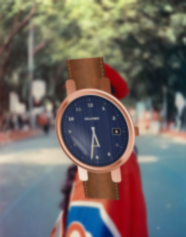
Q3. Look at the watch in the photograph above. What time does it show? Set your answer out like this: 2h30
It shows 5h32
